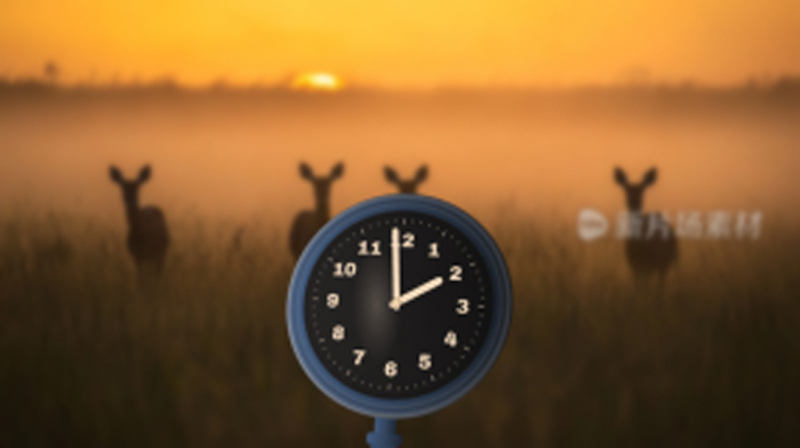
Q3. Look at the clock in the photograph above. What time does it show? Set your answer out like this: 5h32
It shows 1h59
